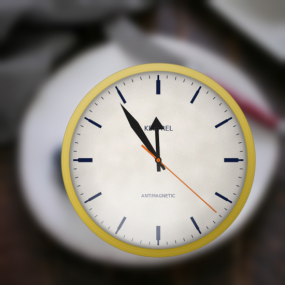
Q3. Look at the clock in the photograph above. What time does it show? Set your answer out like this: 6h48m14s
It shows 11h54m22s
